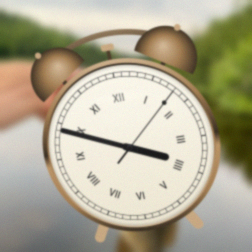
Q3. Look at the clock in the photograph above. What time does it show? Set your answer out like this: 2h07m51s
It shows 3h49m08s
